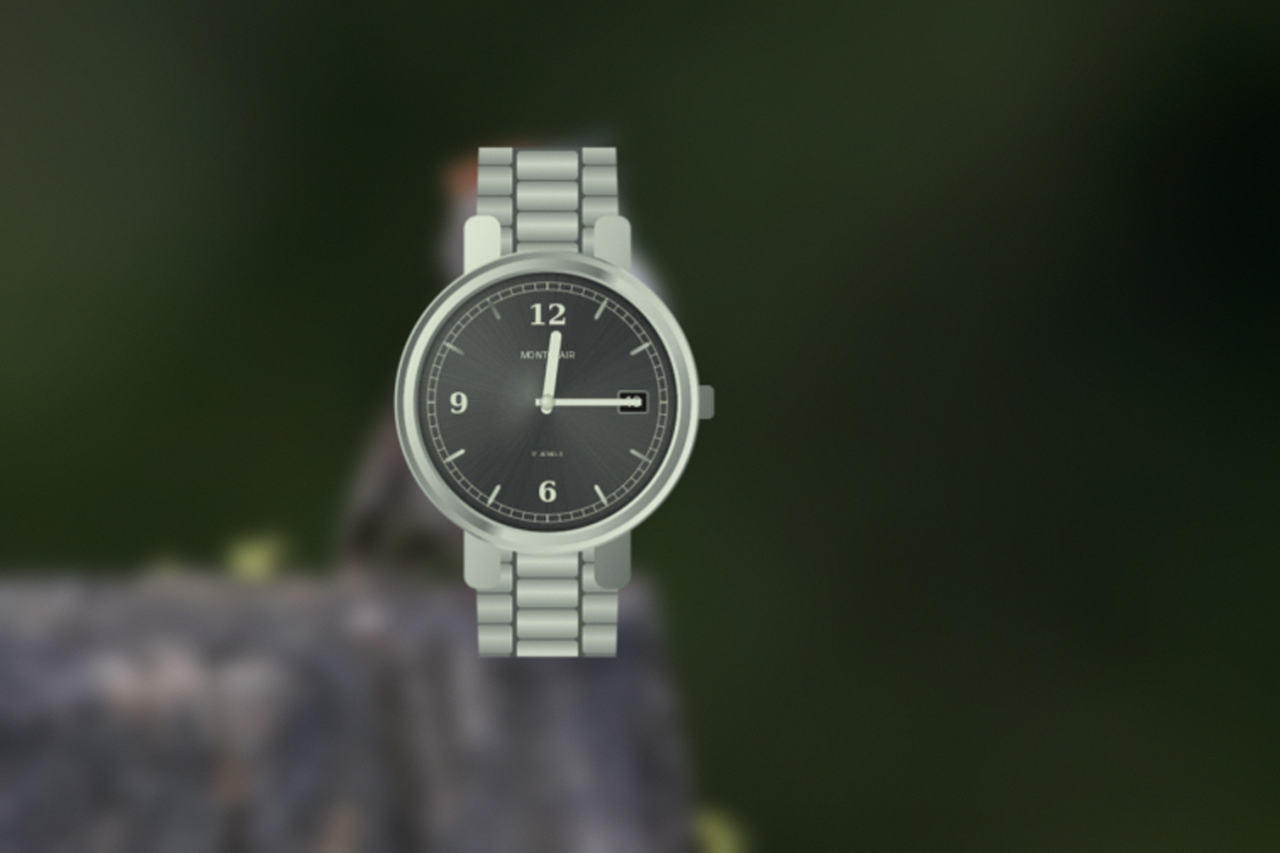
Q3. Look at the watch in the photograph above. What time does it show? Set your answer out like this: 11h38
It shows 12h15
